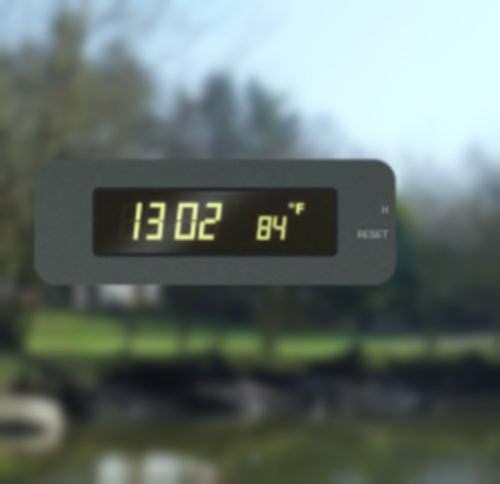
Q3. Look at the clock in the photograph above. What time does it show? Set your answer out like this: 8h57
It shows 13h02
